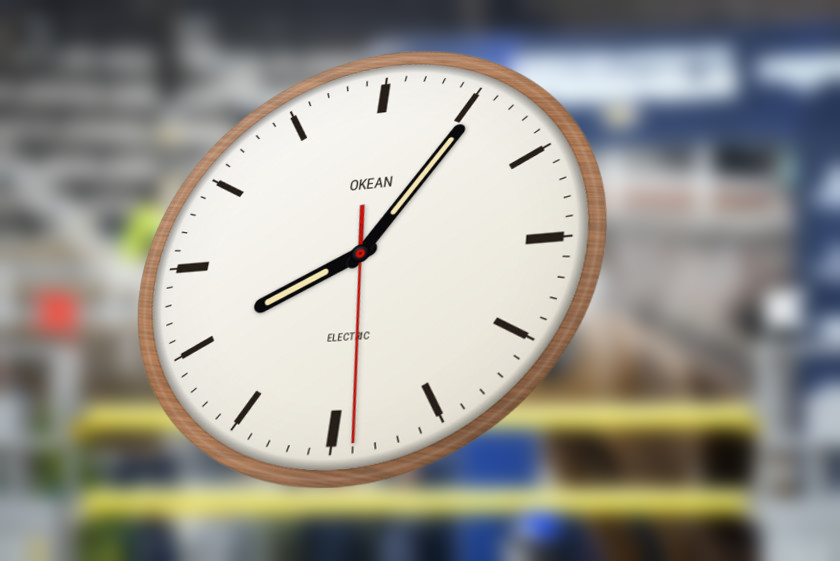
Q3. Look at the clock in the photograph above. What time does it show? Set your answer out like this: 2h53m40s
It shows 8h05m29s
